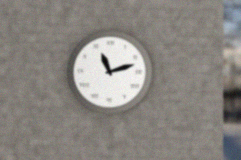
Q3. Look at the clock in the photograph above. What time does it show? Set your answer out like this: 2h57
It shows 11h12
